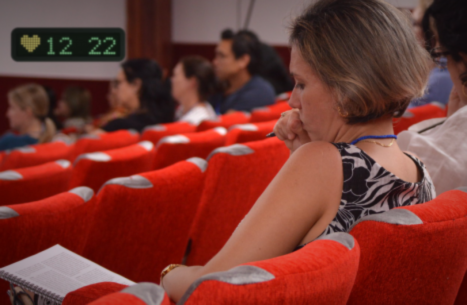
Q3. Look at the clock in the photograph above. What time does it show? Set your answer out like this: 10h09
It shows 12h22
